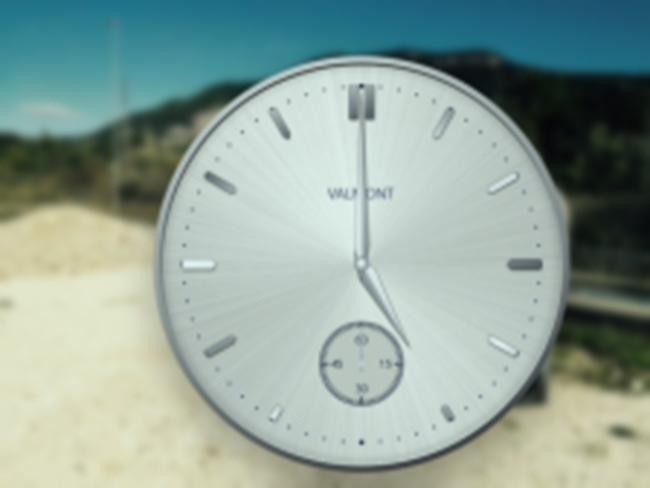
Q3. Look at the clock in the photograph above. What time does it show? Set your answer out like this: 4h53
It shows 5h00
